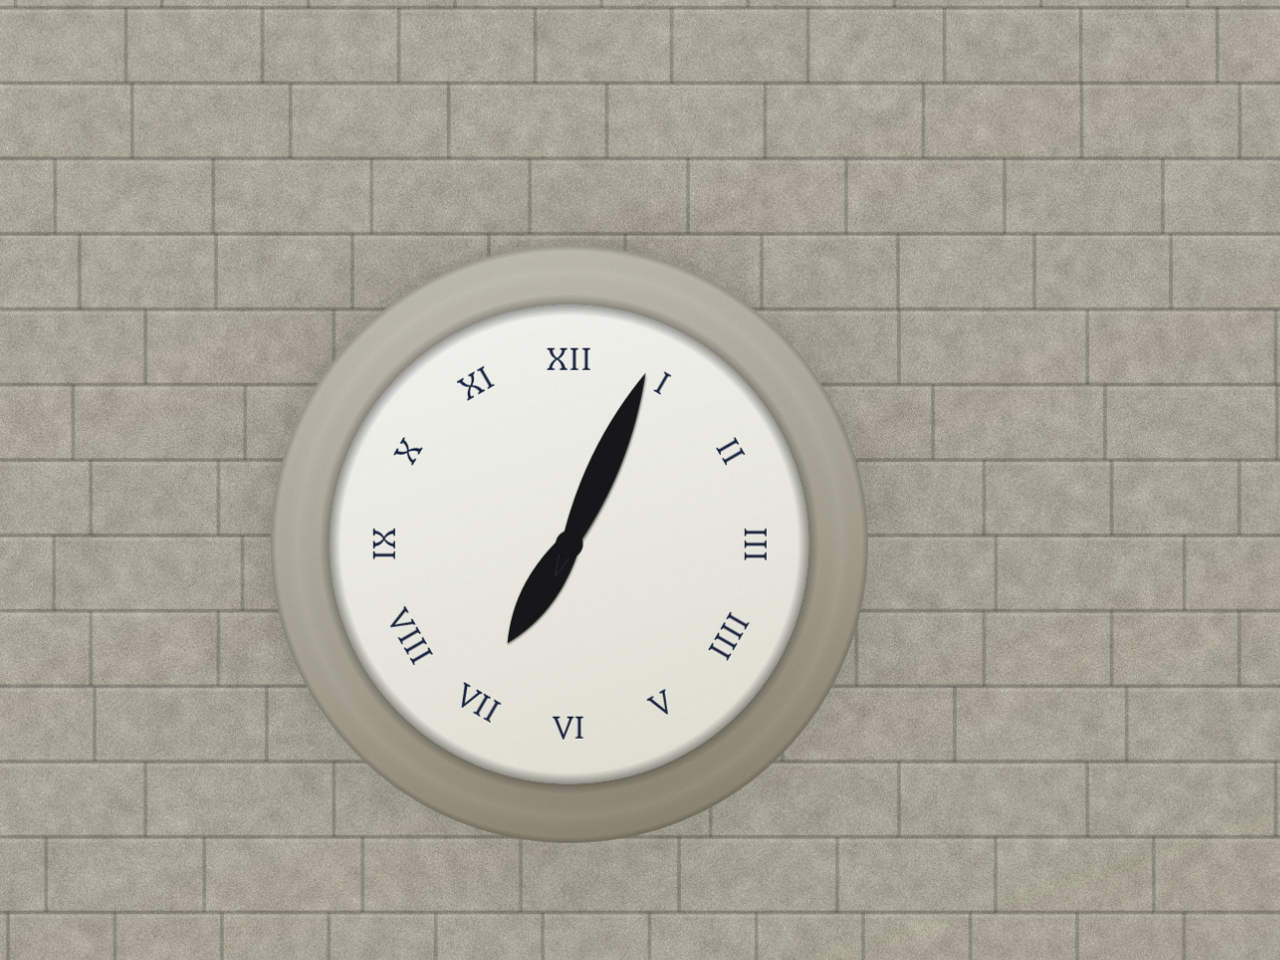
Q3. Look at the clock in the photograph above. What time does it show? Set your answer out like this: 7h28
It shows 7h04
